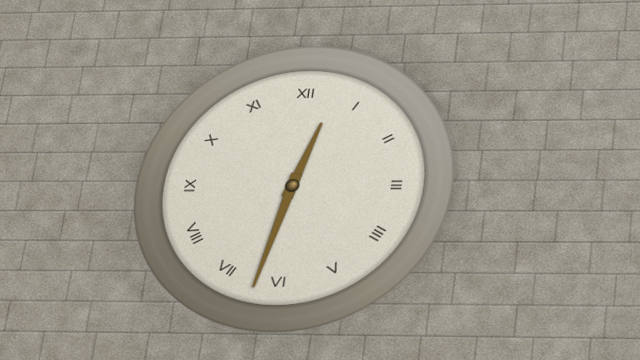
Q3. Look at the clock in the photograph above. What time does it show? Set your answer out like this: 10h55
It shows 12h32
